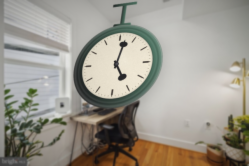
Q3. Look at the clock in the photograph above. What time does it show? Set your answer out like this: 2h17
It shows 5h02
